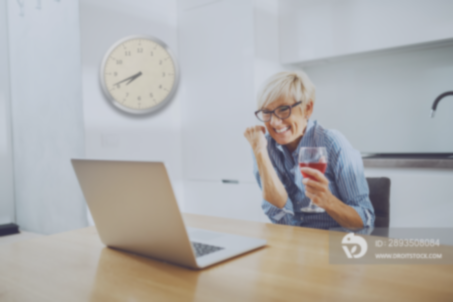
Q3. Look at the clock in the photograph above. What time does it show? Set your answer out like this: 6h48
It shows 7h41
